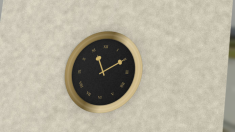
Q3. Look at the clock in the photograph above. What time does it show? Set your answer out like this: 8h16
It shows 11h10
